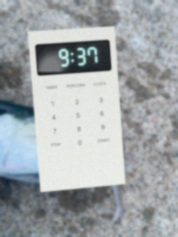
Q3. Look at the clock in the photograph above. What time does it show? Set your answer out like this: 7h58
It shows 9h37
